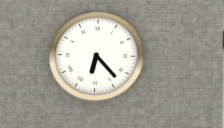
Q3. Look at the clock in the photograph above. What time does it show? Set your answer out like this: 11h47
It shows 6h23
